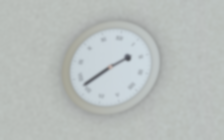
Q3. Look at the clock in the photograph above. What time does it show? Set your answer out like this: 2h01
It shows 1h37
